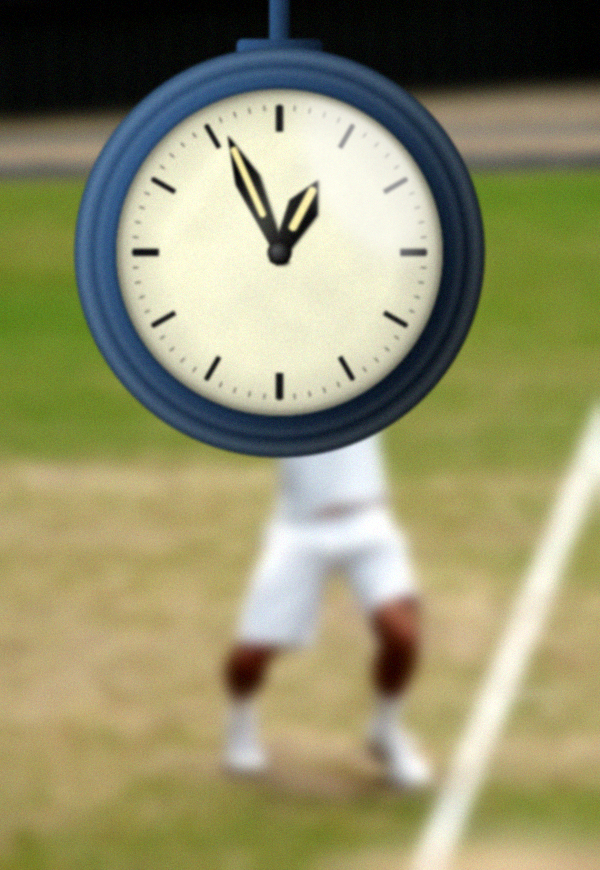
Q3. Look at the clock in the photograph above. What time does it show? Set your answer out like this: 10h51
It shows 12h56
